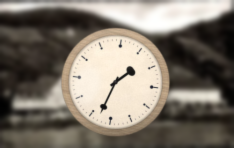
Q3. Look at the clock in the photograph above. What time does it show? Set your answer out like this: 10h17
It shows 1h33
